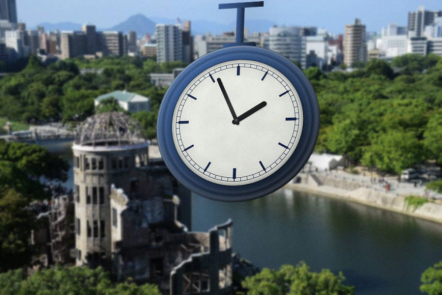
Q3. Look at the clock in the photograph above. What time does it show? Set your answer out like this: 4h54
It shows 1h56
